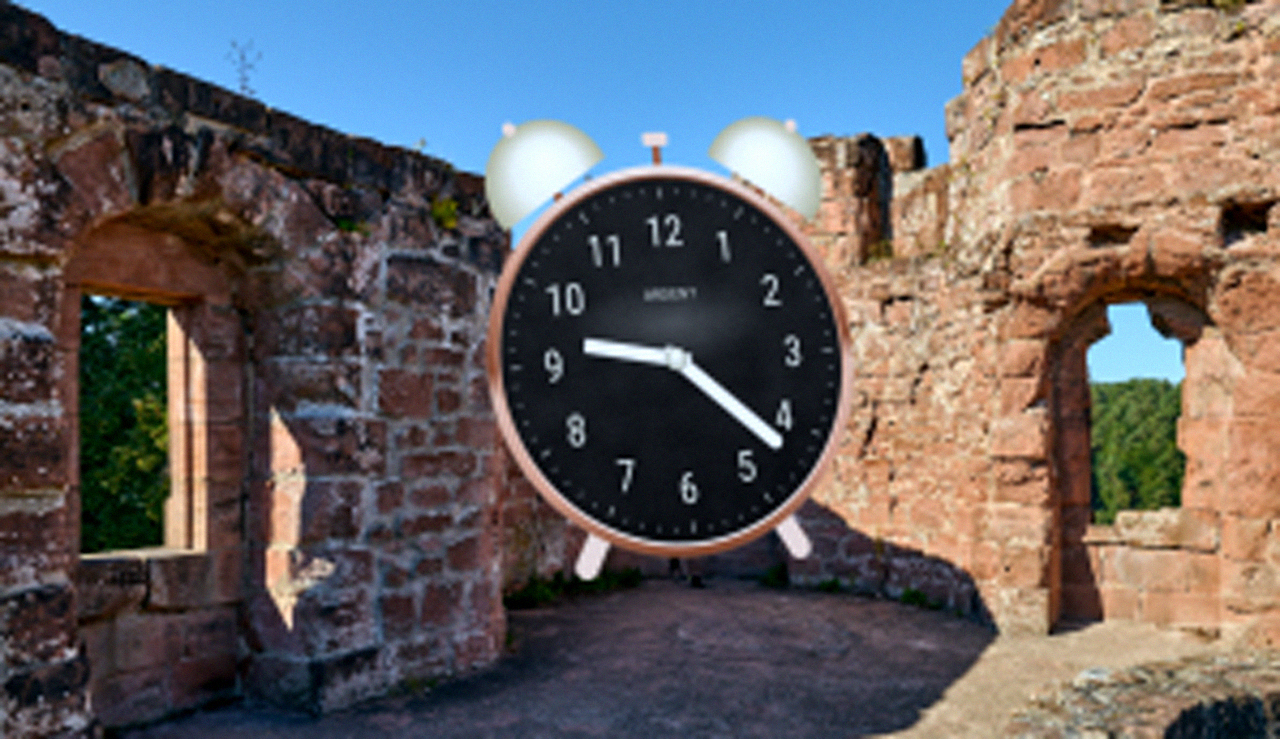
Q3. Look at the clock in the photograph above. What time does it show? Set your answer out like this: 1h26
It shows 9h22
